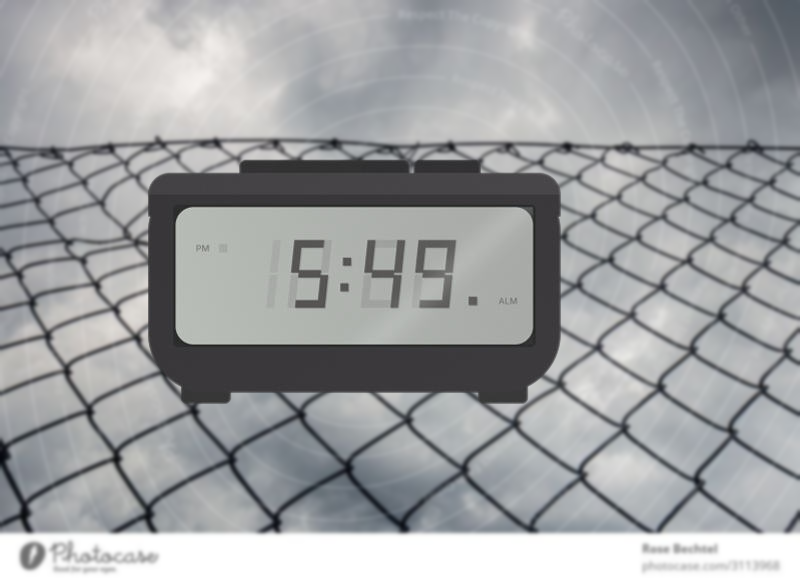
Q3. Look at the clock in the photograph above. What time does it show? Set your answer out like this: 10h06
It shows 5h49
